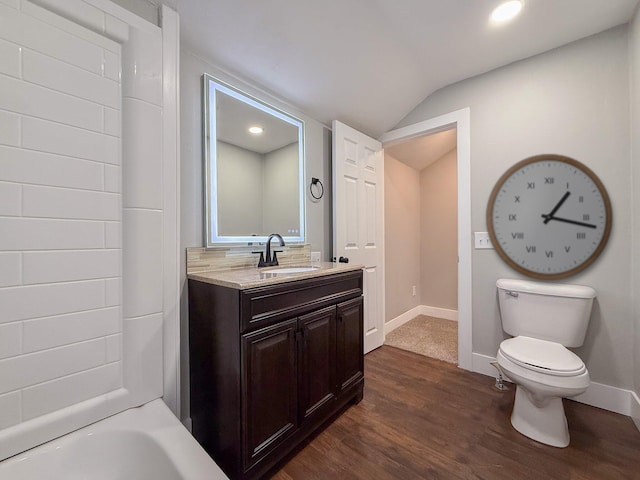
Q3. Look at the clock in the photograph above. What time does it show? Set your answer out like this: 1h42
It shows 1h17
